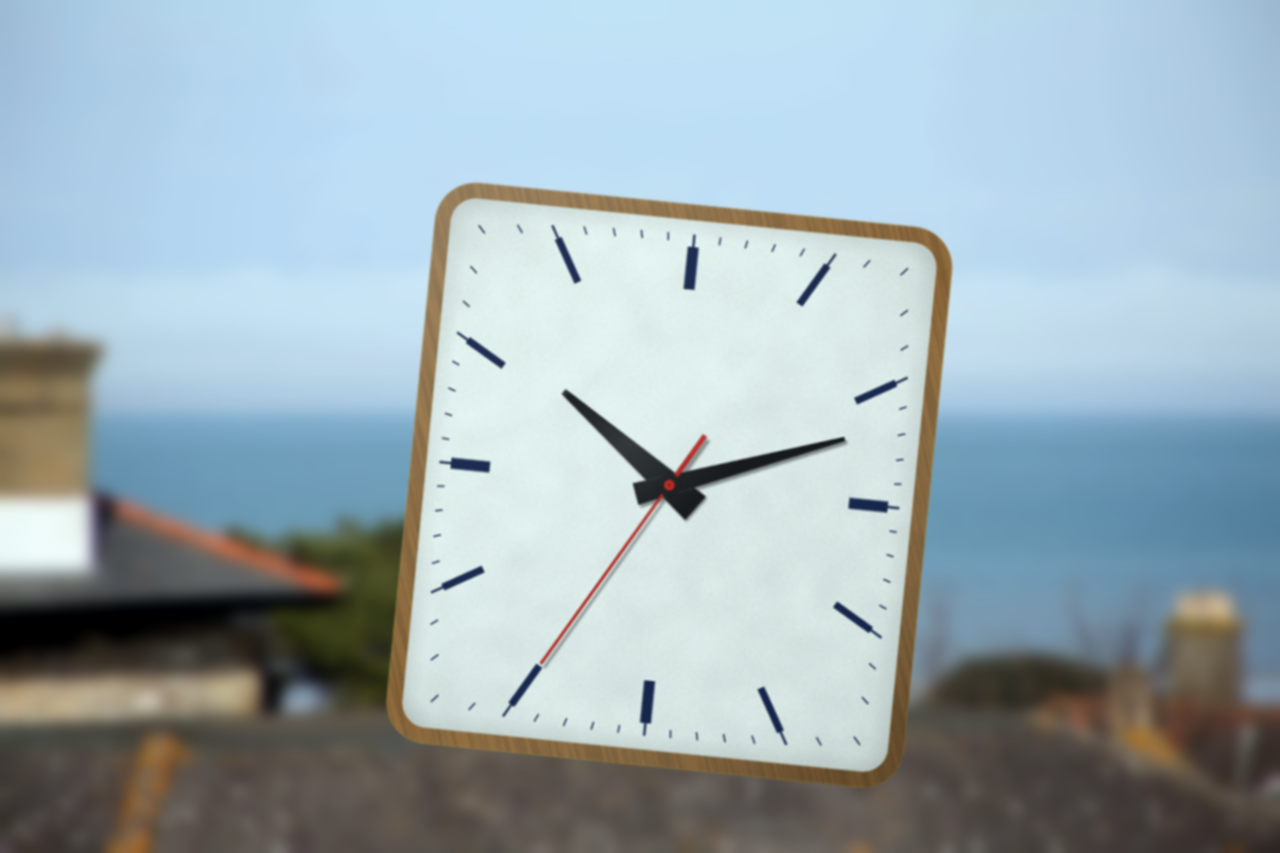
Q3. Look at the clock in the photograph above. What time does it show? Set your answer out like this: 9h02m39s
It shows 10h11m35s
